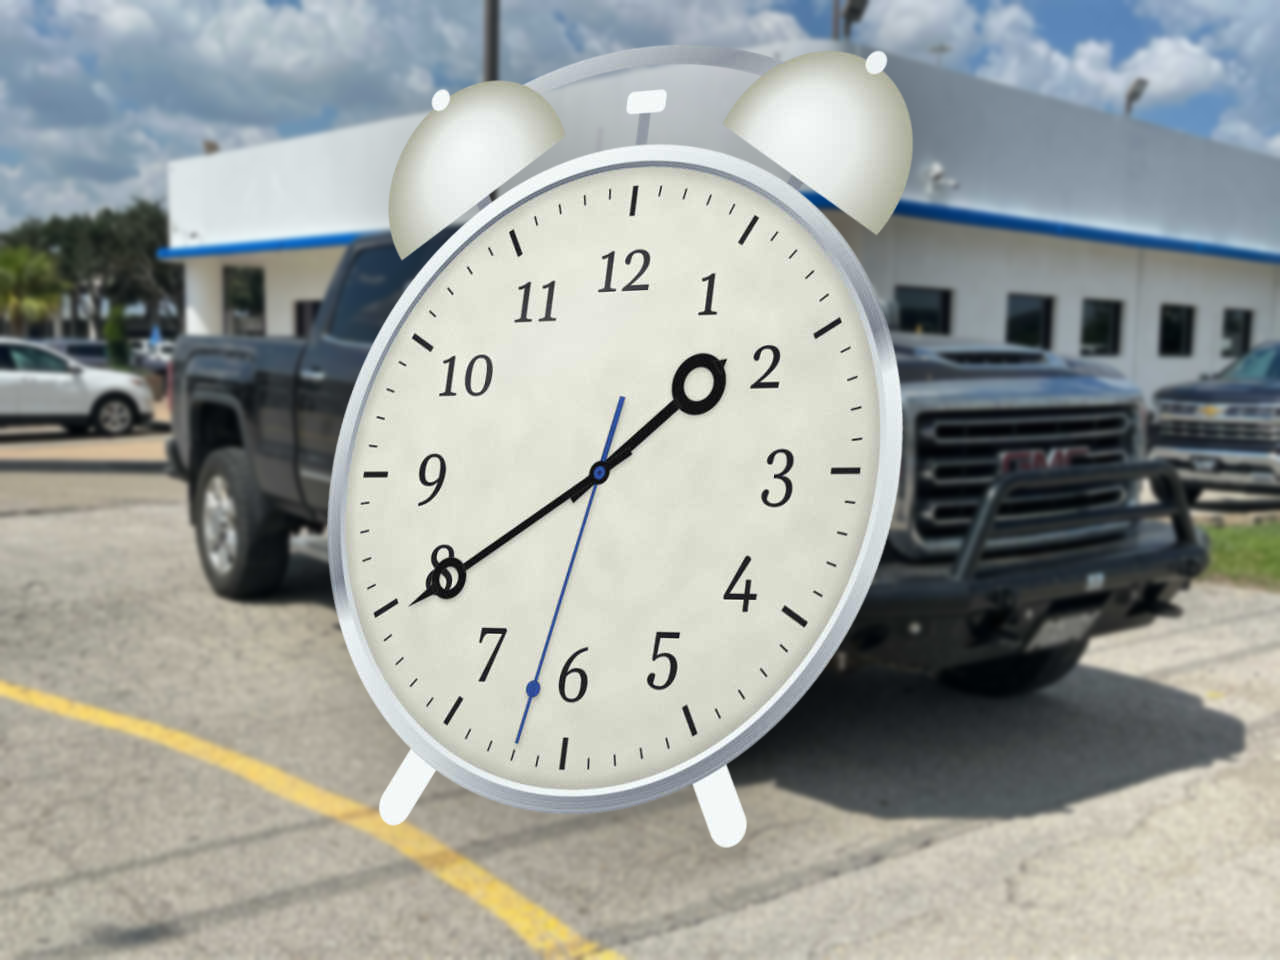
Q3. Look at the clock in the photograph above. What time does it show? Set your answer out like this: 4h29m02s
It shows 1h39m32s
